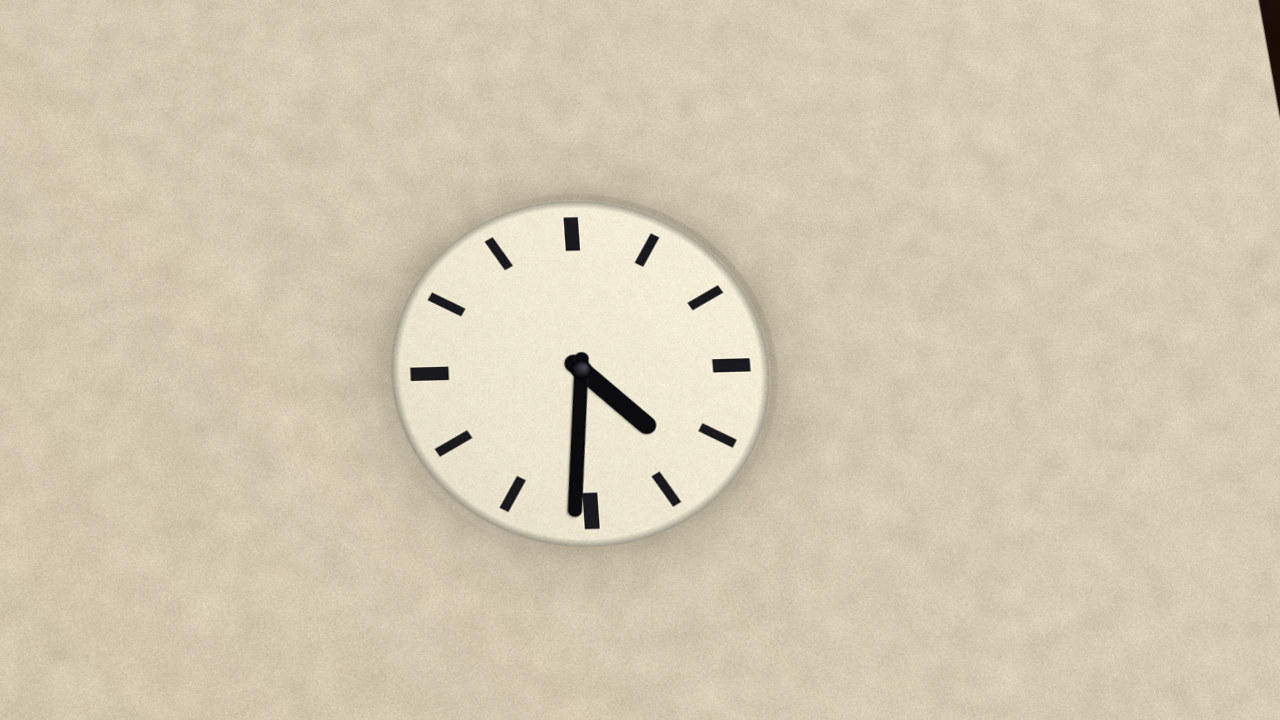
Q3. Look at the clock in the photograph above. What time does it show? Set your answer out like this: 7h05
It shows 4h31
